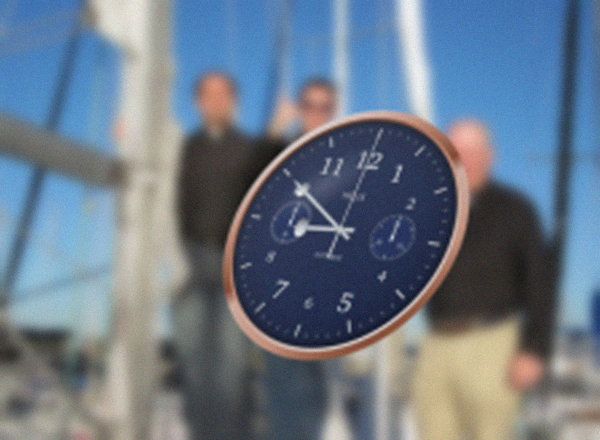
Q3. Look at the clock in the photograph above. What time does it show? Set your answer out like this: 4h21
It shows 8h50
